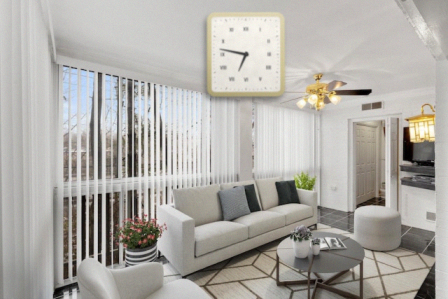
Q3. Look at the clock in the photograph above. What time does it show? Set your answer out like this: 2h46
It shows 6h47
